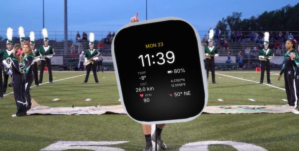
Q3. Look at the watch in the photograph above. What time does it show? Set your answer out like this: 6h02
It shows 11h39
